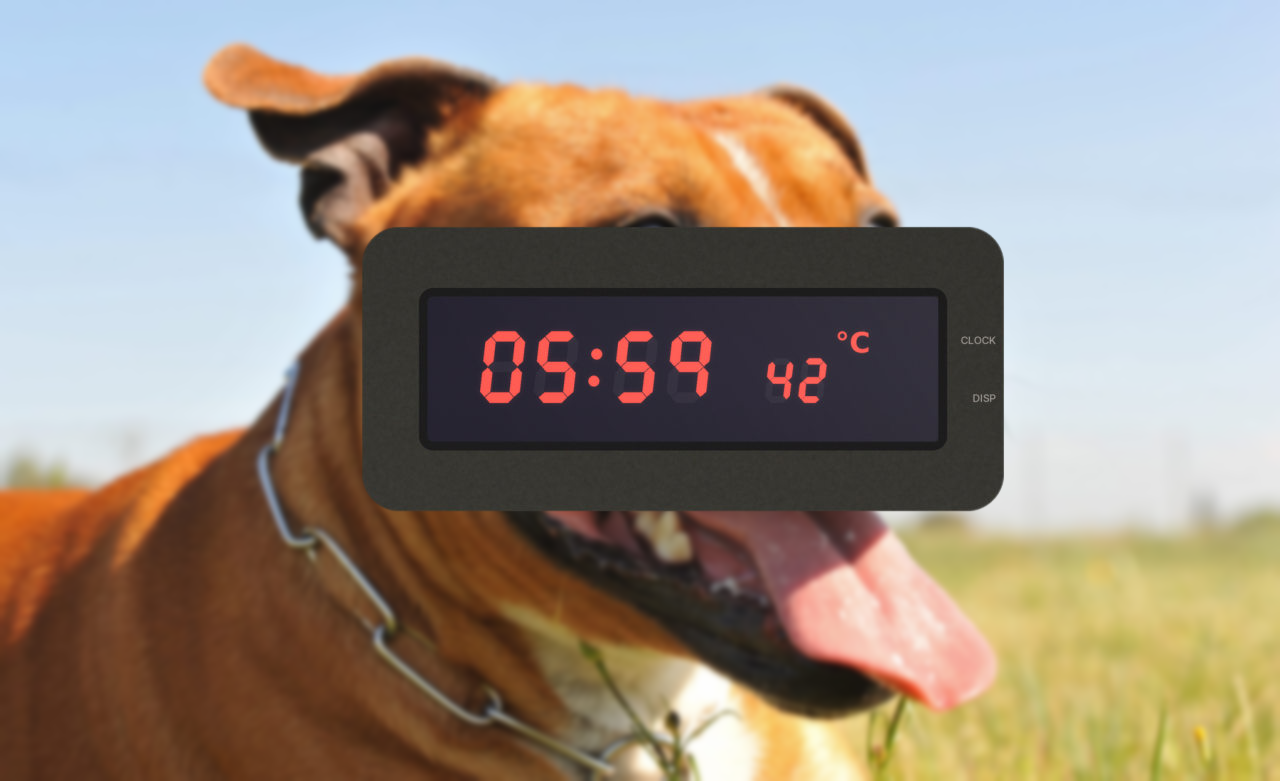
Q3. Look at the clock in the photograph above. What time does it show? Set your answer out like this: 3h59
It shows 5h59
